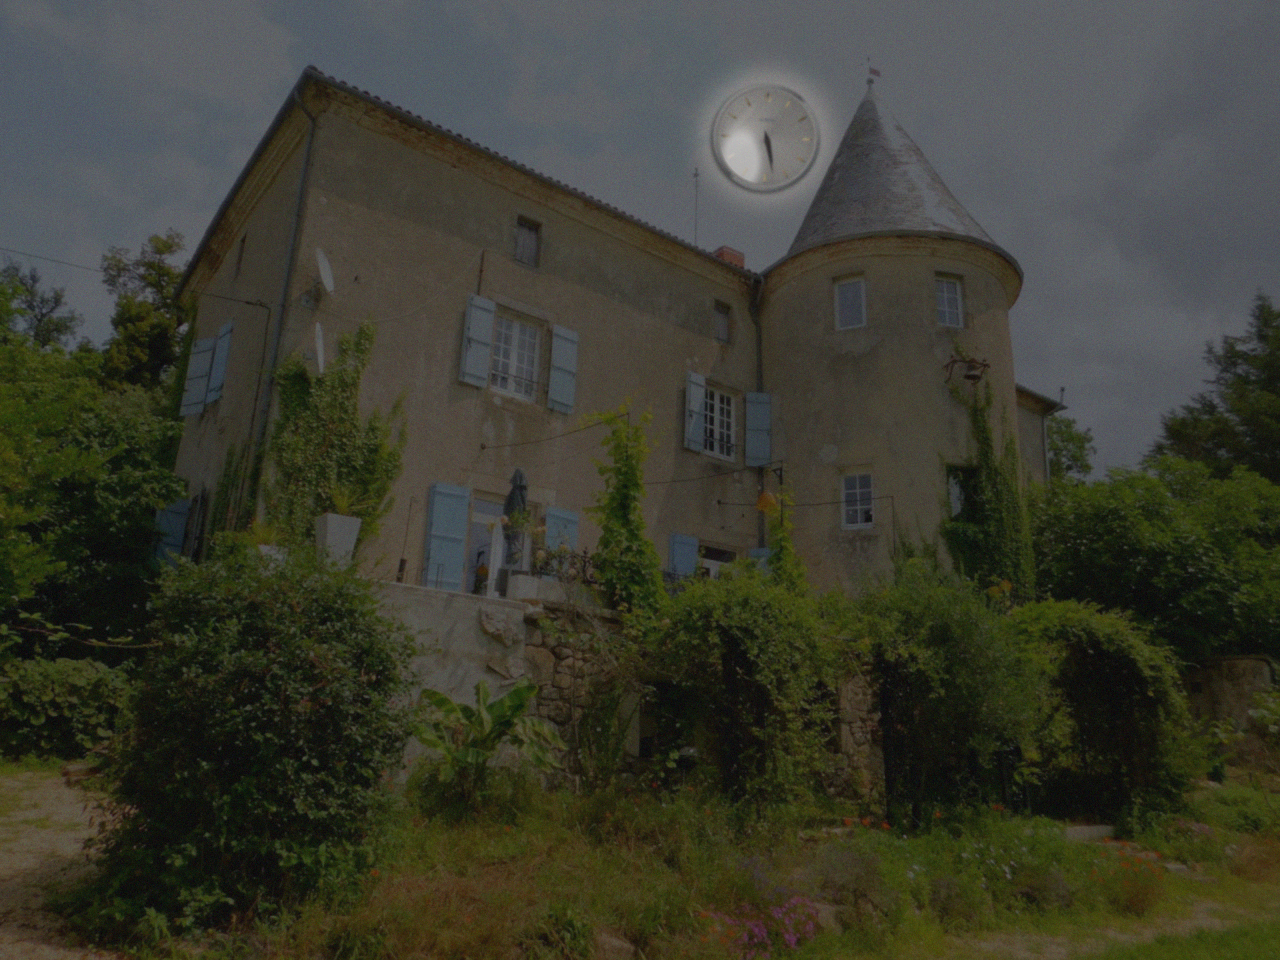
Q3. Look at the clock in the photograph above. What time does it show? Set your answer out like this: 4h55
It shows 5h28
